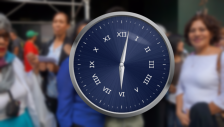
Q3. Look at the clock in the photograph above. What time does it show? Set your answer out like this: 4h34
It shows 6h02
